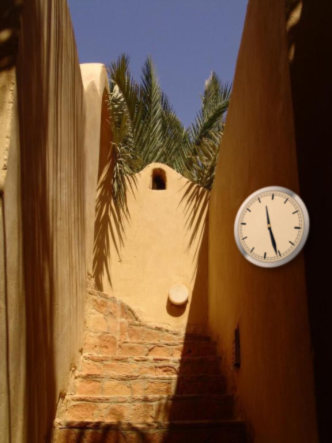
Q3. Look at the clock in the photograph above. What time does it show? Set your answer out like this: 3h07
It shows 11h26
